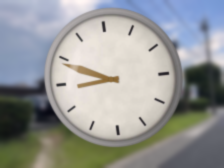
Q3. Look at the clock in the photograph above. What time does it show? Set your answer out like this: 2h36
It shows 8h49
